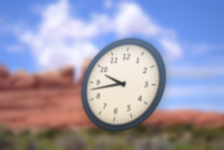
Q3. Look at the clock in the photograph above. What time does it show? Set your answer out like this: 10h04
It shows 9h43
